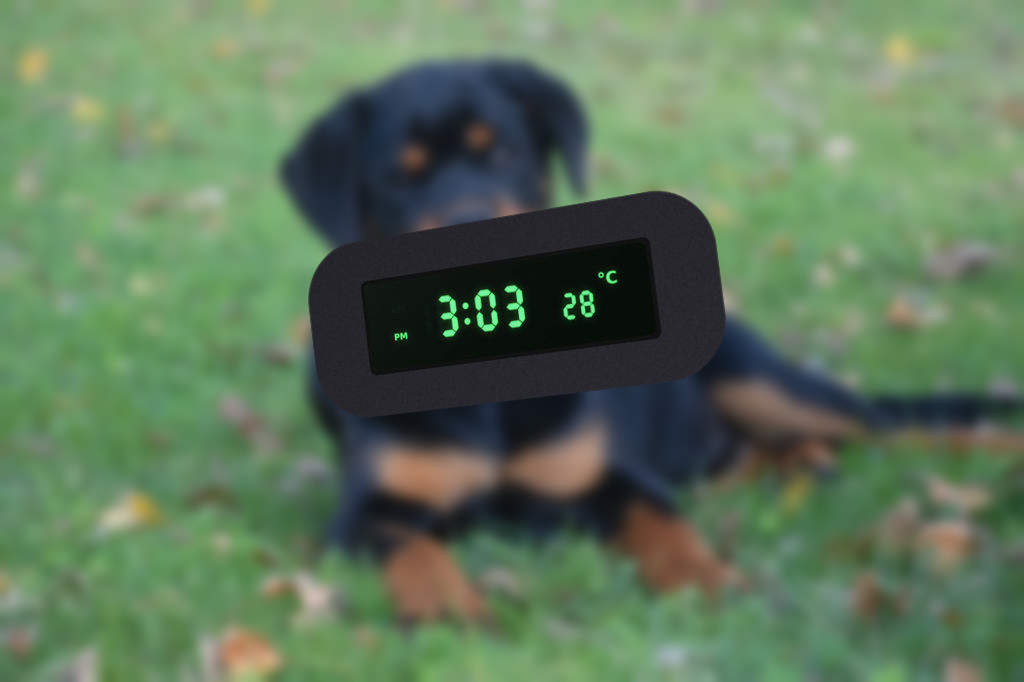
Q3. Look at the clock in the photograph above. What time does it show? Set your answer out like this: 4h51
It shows 3h03
